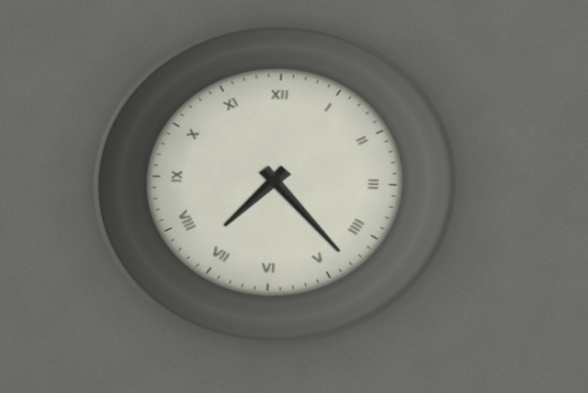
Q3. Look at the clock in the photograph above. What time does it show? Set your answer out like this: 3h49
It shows 7h23
